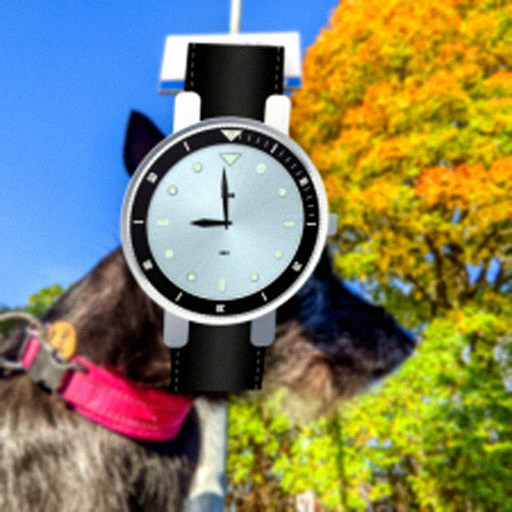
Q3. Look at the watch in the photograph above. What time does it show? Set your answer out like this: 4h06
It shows 8h59
